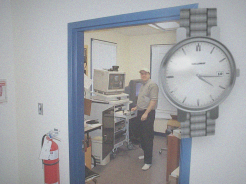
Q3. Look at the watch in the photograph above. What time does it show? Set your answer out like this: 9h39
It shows 4h16
